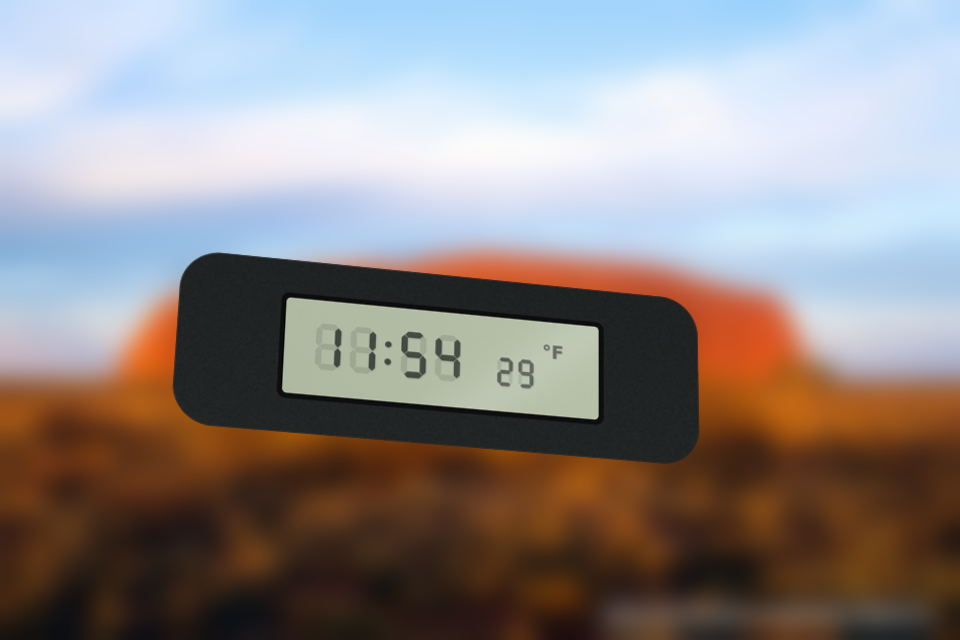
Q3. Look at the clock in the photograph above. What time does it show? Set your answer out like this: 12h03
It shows 11h54
